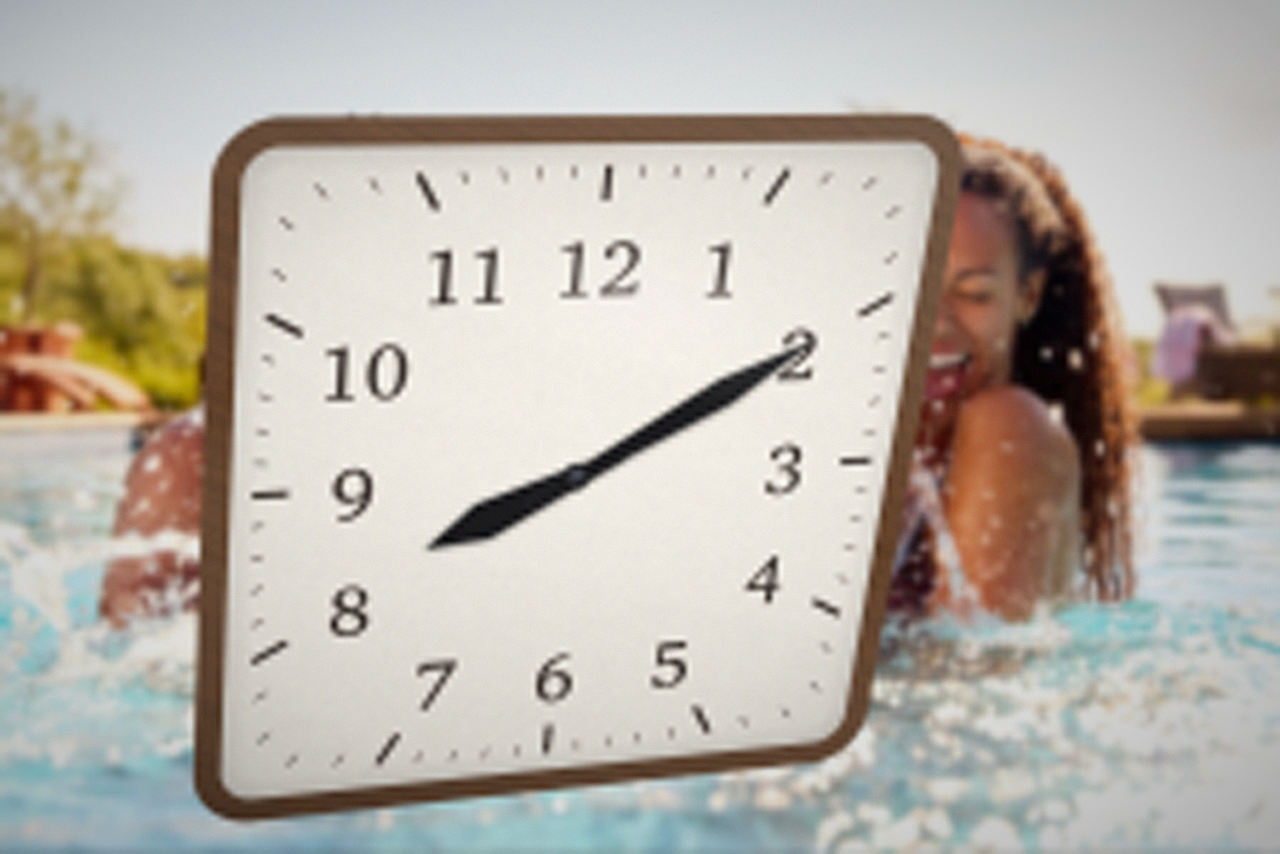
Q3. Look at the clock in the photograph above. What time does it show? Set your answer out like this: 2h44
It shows 8h10
